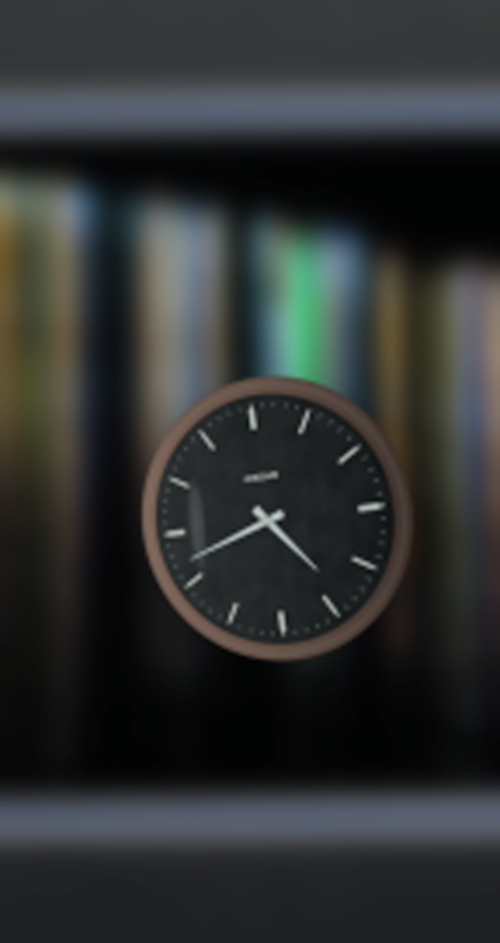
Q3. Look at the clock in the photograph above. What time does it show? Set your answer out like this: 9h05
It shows 4h42
